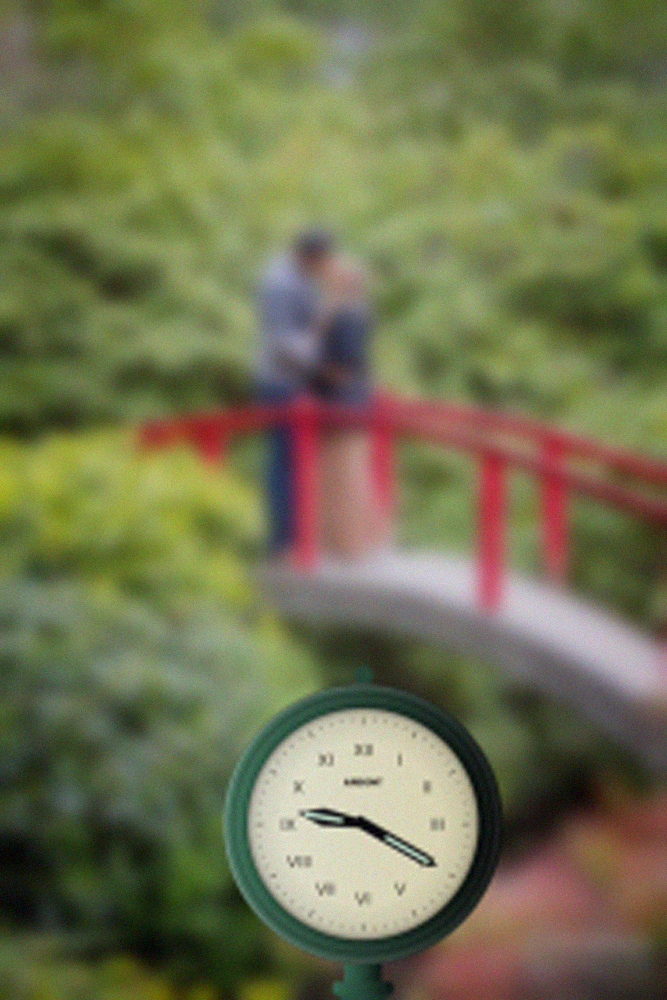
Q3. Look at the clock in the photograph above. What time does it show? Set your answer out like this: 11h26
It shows 9h20
